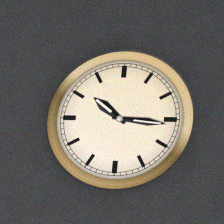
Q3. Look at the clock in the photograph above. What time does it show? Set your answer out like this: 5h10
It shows 10h16
